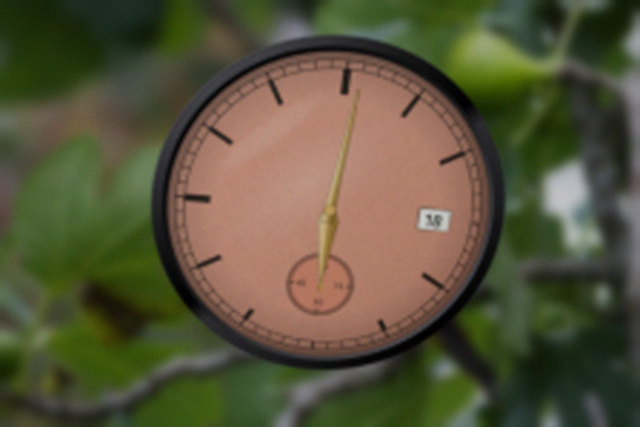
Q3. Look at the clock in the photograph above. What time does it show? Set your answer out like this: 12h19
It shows 6h01
